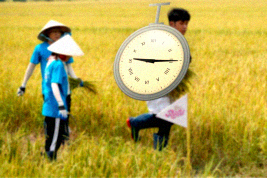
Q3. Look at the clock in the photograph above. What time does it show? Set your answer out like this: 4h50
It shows 9h15
